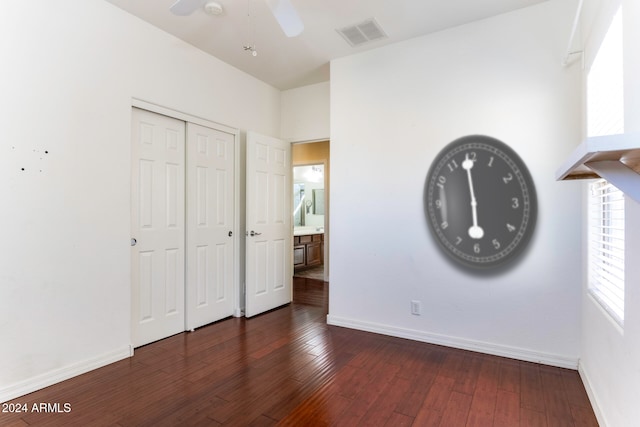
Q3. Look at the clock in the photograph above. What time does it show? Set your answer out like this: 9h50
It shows 5h59
